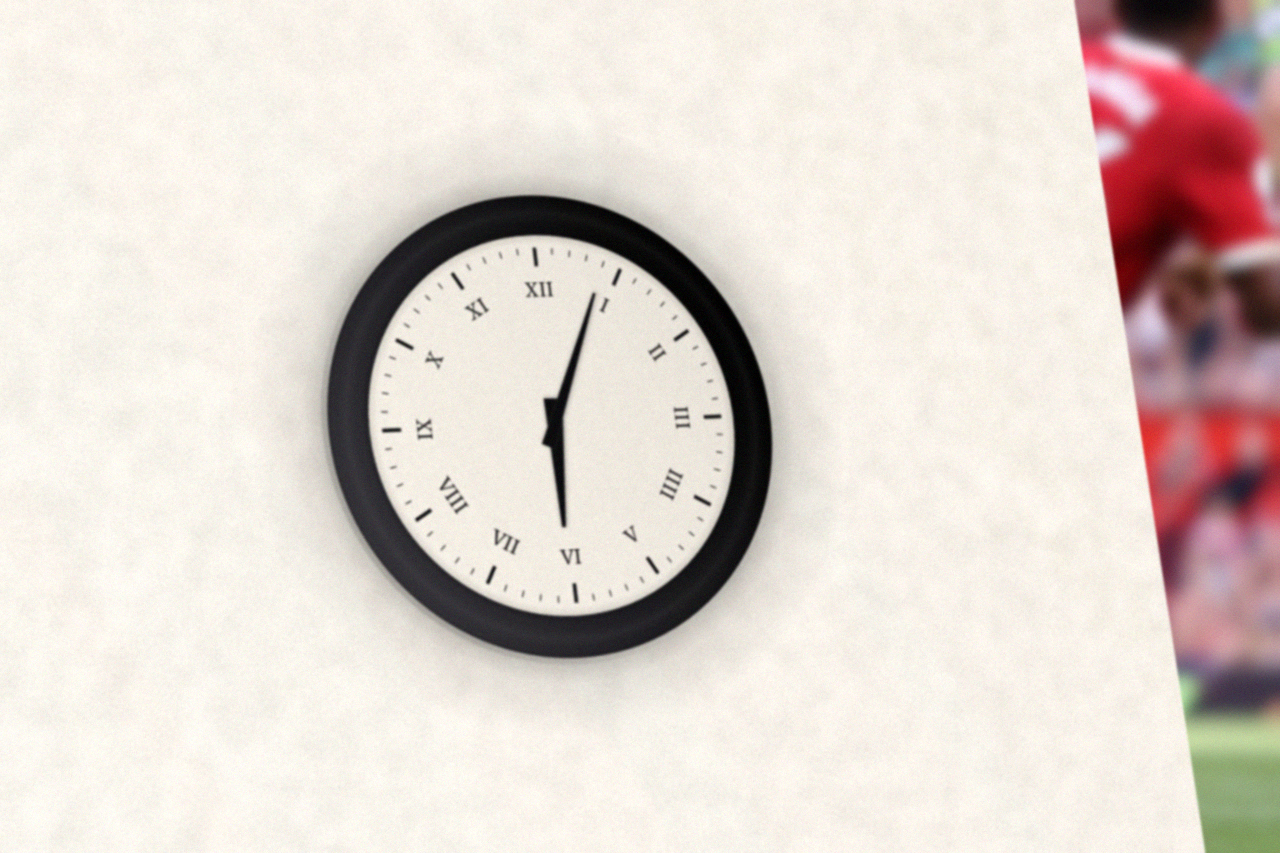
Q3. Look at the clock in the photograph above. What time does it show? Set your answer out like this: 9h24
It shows 6h04
